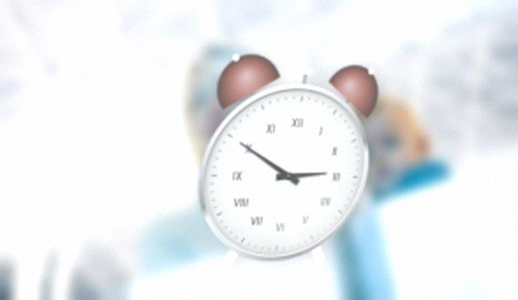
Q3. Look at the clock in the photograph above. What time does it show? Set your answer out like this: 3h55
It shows 2h50
